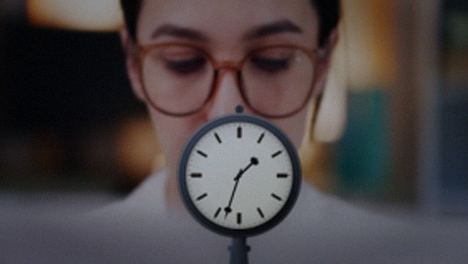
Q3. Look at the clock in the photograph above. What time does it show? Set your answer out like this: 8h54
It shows 1h33
